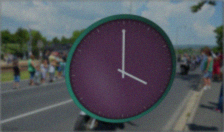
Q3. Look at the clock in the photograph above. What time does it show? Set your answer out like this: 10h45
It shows 4h00
